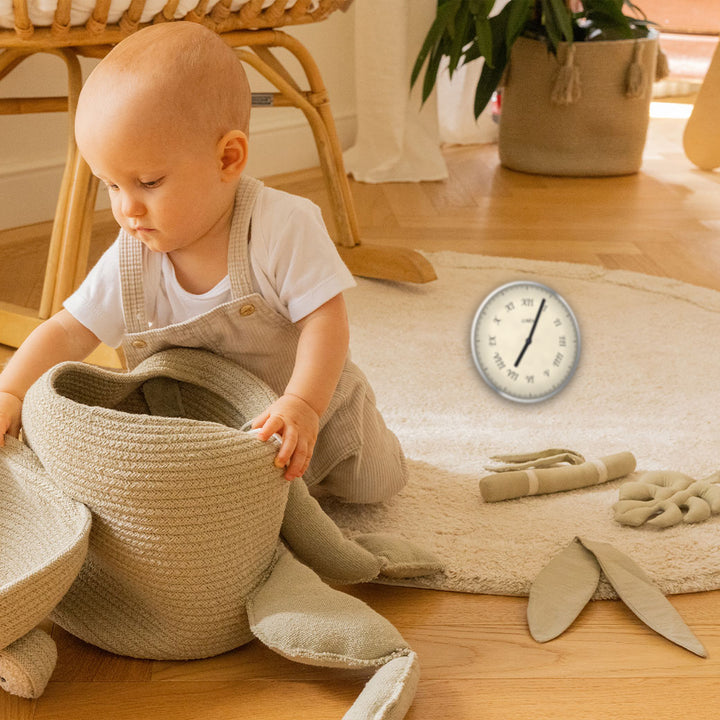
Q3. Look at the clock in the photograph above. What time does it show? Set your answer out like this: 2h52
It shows 7h04
